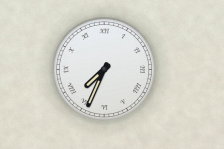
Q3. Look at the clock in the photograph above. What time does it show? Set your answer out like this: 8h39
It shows 7h34
